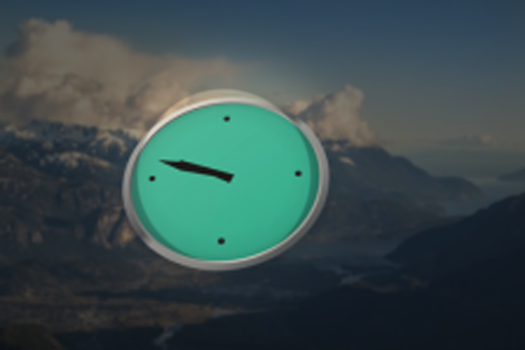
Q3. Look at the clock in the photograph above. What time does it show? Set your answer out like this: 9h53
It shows 9h48
